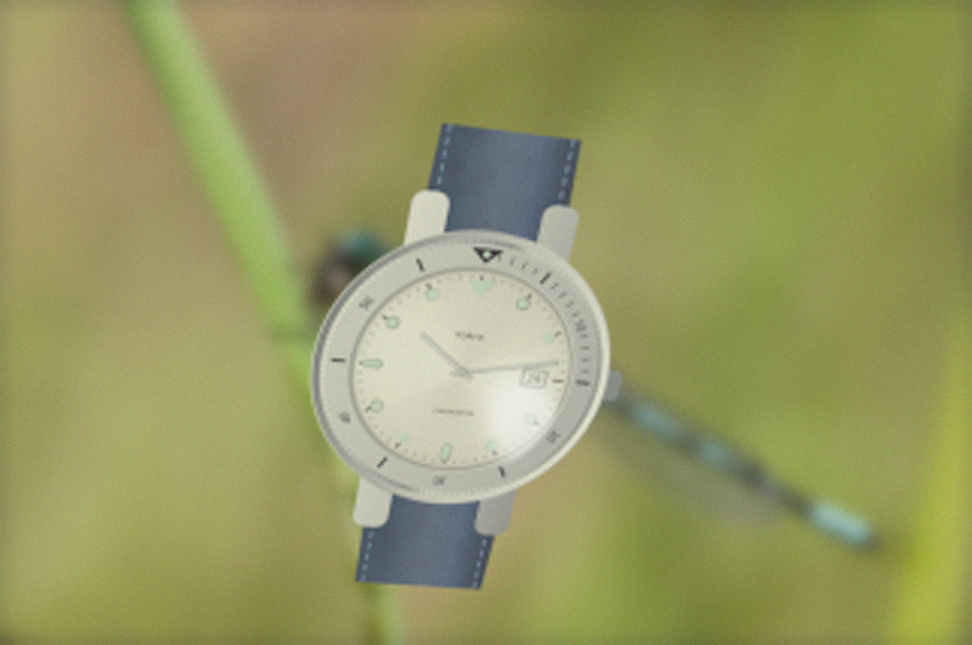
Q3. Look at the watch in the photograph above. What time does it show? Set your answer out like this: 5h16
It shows 10h13
